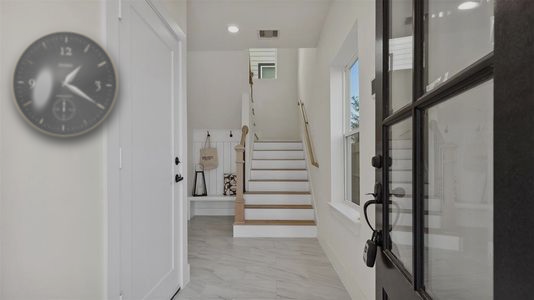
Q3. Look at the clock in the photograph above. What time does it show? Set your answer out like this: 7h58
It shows 1h20
